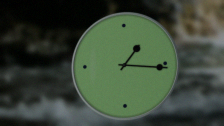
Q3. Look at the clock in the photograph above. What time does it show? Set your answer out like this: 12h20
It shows 1h16
